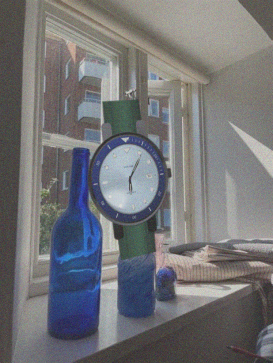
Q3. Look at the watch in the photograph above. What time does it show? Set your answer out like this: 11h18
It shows 6h06
